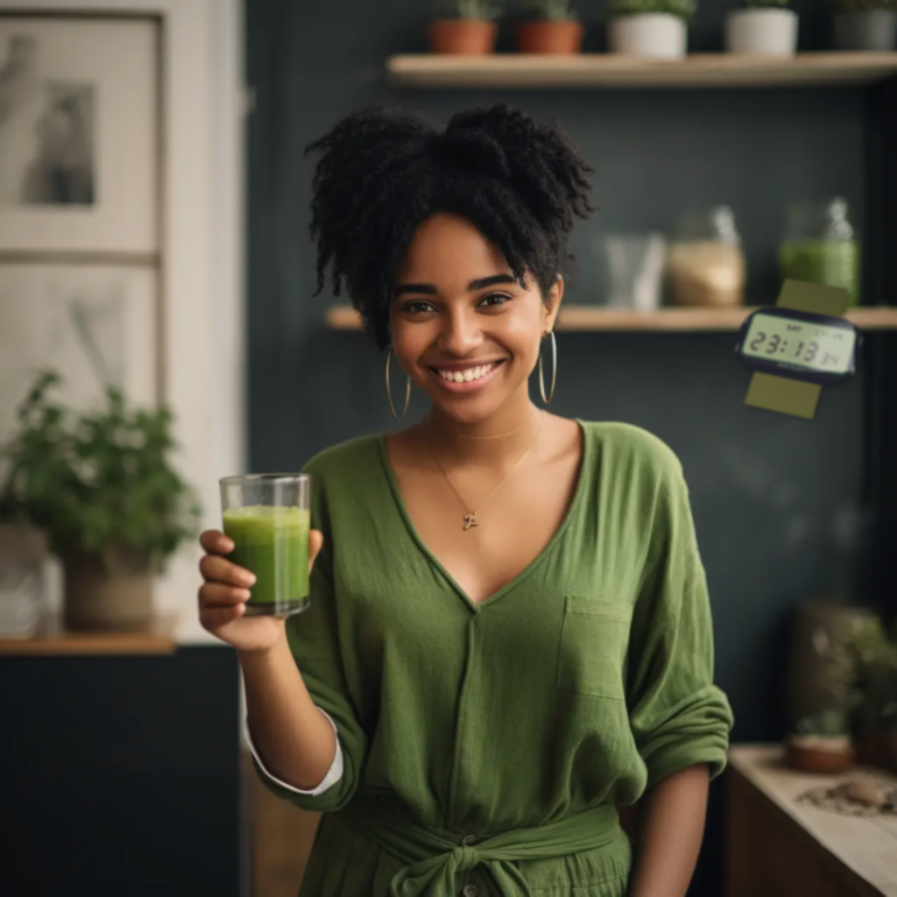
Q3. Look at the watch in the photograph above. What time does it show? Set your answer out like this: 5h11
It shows 23h13
